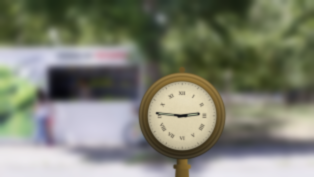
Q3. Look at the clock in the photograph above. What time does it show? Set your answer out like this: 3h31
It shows 2h46
